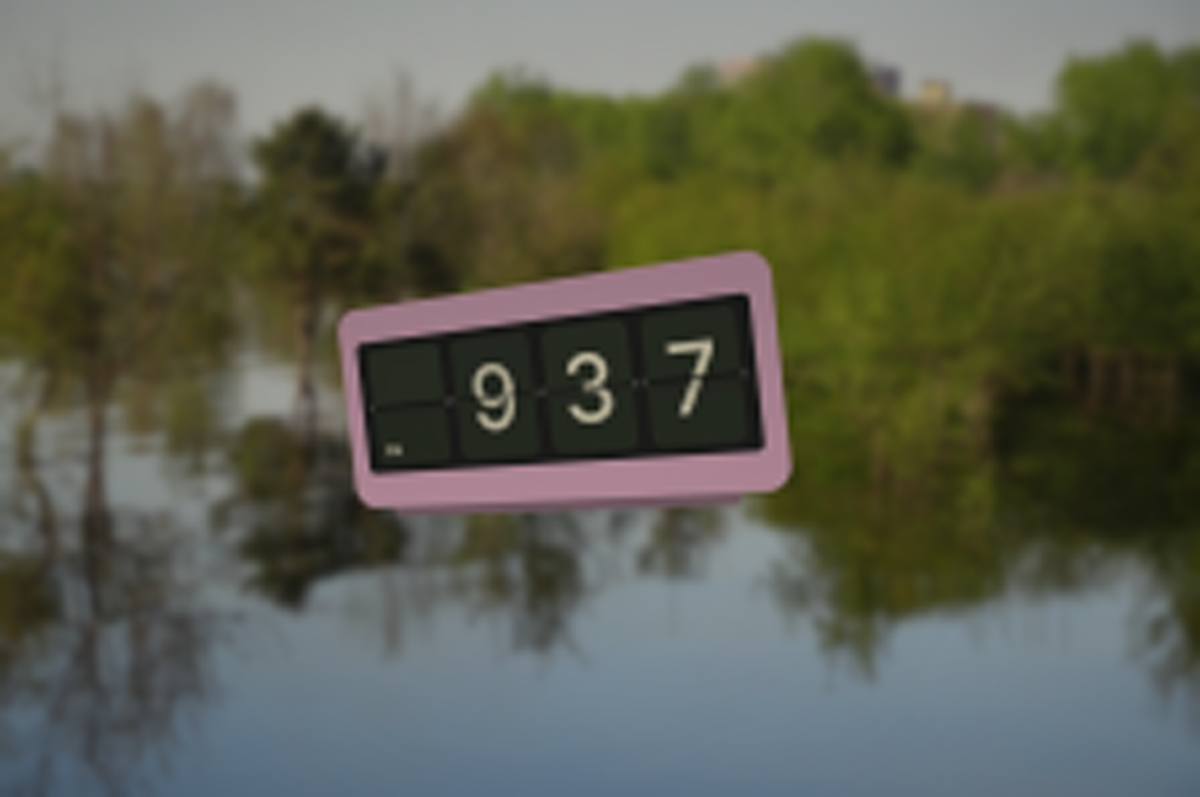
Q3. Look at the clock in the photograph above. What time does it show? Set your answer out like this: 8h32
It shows 9h37
